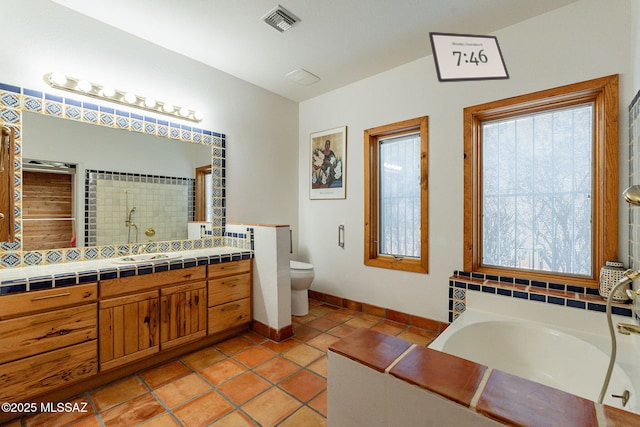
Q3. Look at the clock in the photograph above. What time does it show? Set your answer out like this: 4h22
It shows 7h46
